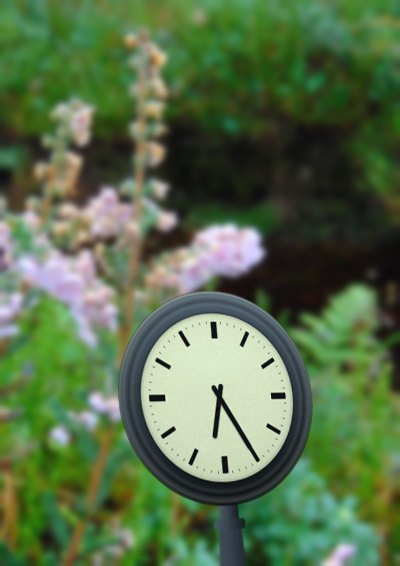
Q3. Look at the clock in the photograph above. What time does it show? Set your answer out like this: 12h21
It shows 6h25
